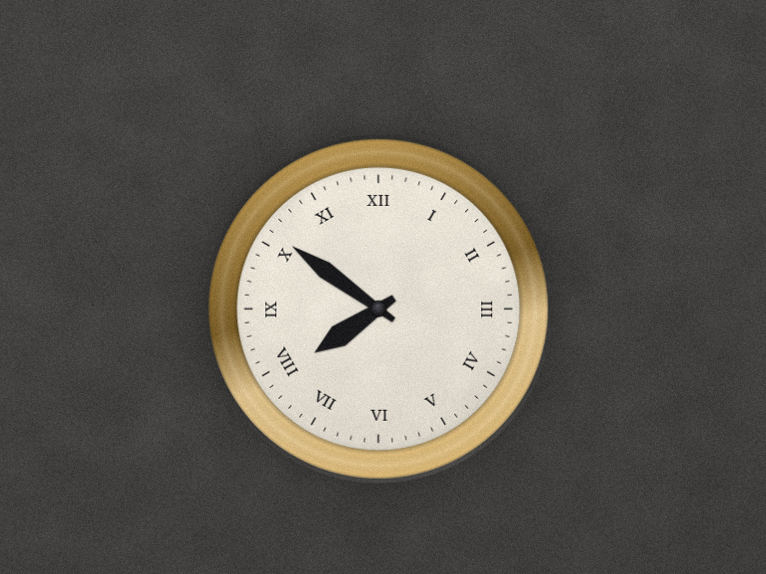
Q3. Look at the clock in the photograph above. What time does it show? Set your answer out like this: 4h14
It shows 7h51
